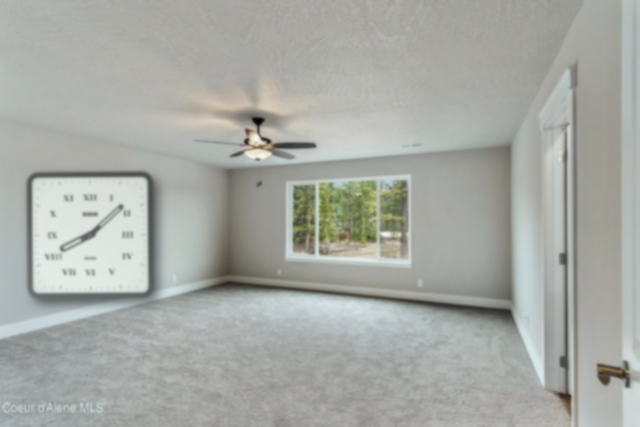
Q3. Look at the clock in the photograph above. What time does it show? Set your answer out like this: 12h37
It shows 8h08
